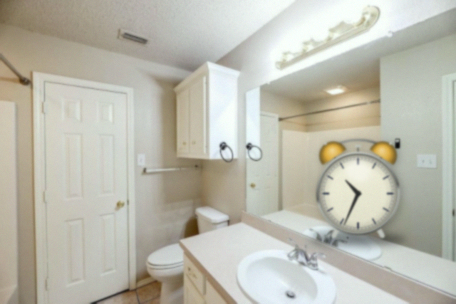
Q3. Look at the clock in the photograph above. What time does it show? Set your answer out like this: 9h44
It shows 10h34
